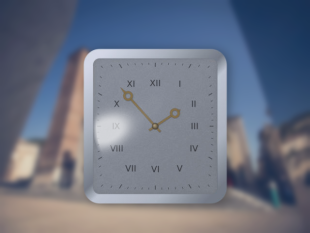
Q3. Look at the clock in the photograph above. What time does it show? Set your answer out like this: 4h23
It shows 1h53
